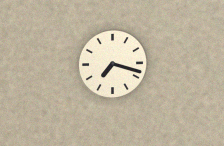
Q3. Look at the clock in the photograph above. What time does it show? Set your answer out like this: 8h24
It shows 7h18
